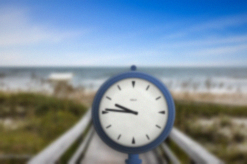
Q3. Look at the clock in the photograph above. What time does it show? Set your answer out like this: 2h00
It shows 9h46
